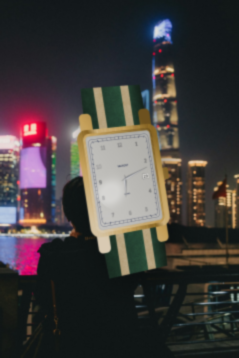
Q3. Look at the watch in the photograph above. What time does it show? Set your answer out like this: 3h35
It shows 6h12
